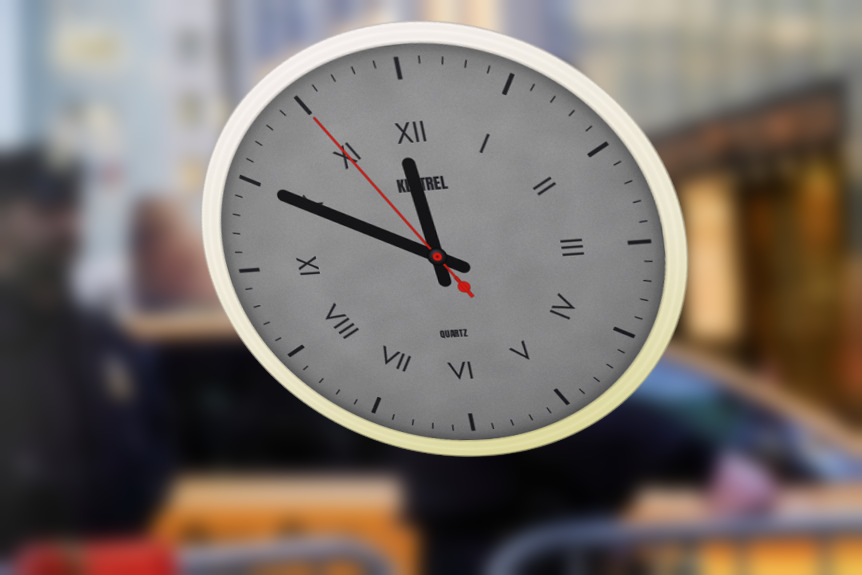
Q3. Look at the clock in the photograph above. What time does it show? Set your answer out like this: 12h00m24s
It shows 11h49m55s
